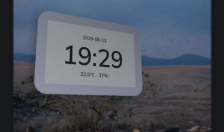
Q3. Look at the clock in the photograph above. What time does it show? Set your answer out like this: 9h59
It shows 19h29
